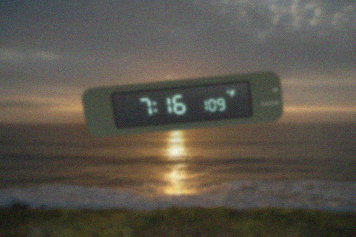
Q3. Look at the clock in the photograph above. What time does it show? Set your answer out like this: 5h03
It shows 7h16
